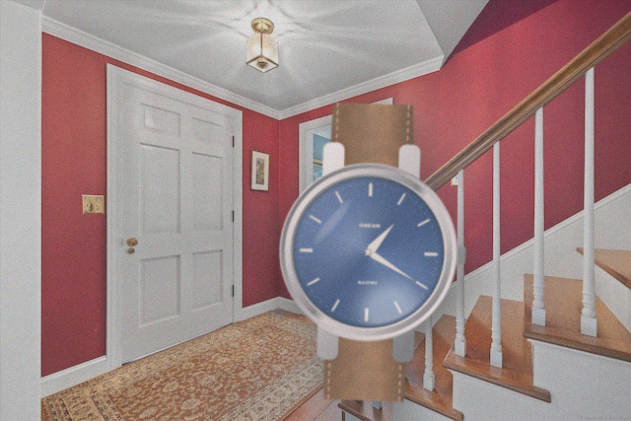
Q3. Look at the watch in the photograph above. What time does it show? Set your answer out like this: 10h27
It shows 1h20
